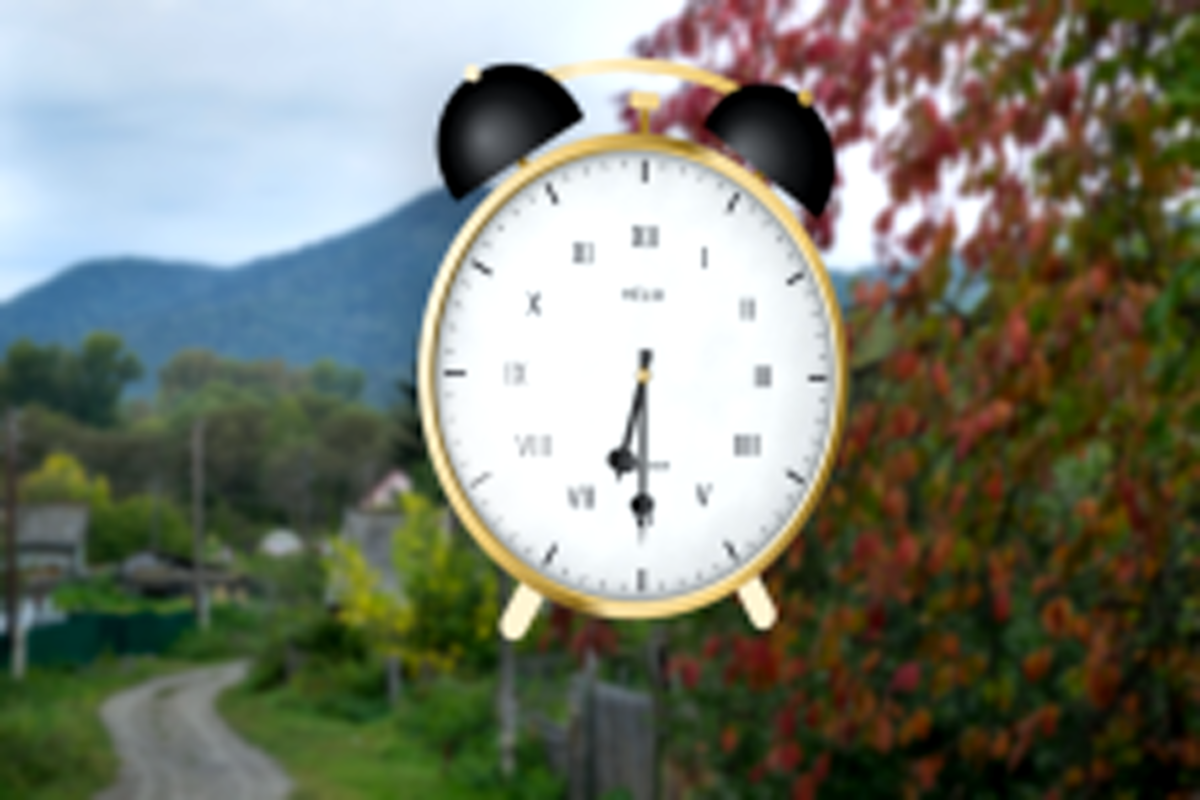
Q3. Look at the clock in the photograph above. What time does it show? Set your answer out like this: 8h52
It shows 6h30
